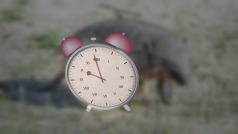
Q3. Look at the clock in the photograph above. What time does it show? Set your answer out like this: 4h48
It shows 9h59
